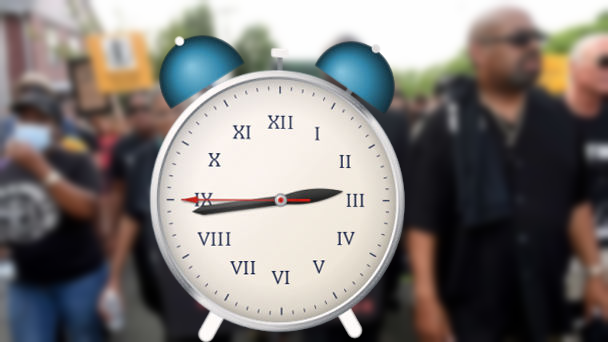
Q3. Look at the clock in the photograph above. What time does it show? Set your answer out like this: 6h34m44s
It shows 2h43m45s
